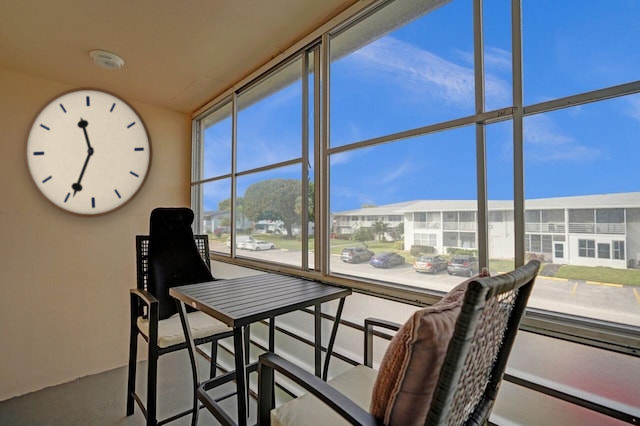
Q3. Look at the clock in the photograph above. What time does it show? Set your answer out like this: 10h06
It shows 11h34
